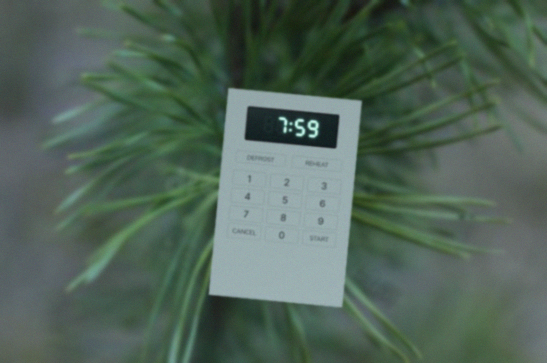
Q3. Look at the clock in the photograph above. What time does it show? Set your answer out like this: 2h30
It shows 7h59
